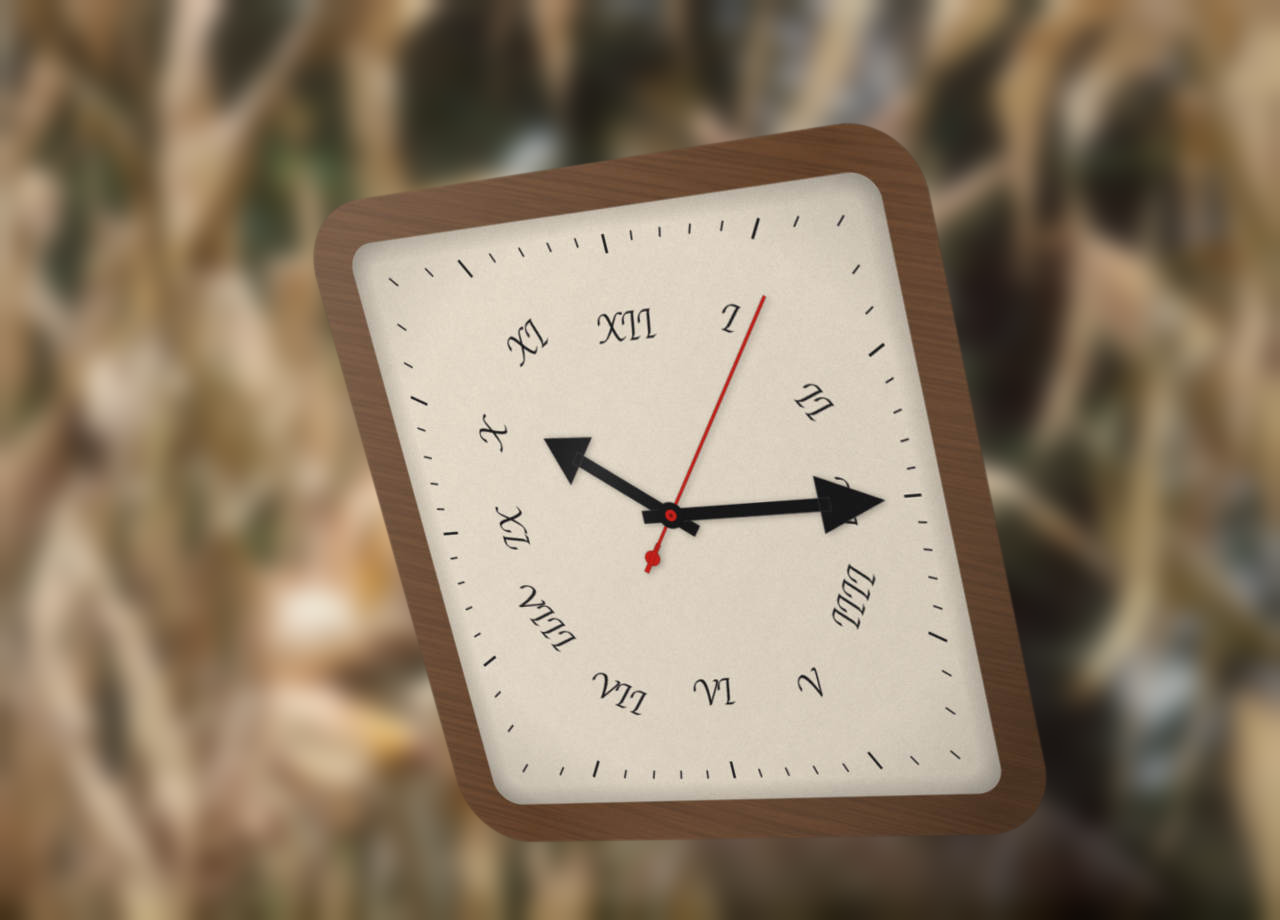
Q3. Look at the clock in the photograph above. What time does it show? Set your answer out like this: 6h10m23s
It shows 10h15m06s
